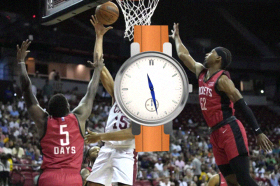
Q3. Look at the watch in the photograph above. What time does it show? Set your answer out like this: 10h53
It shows 11h28
